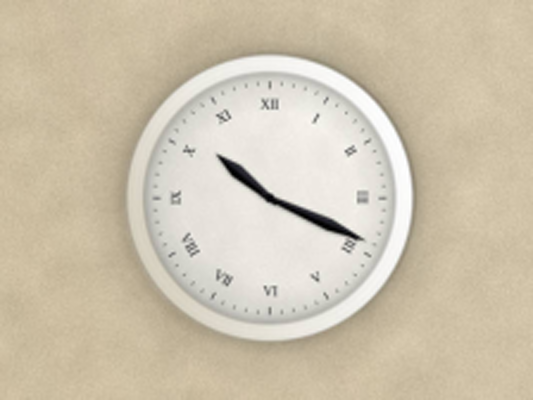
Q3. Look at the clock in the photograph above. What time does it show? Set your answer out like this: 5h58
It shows 10h19
